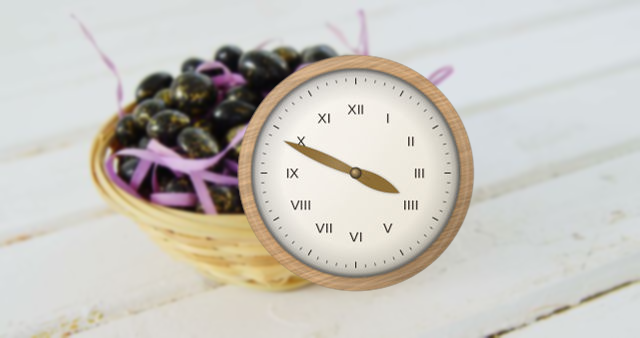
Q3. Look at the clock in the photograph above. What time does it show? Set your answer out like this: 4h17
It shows 3h49
